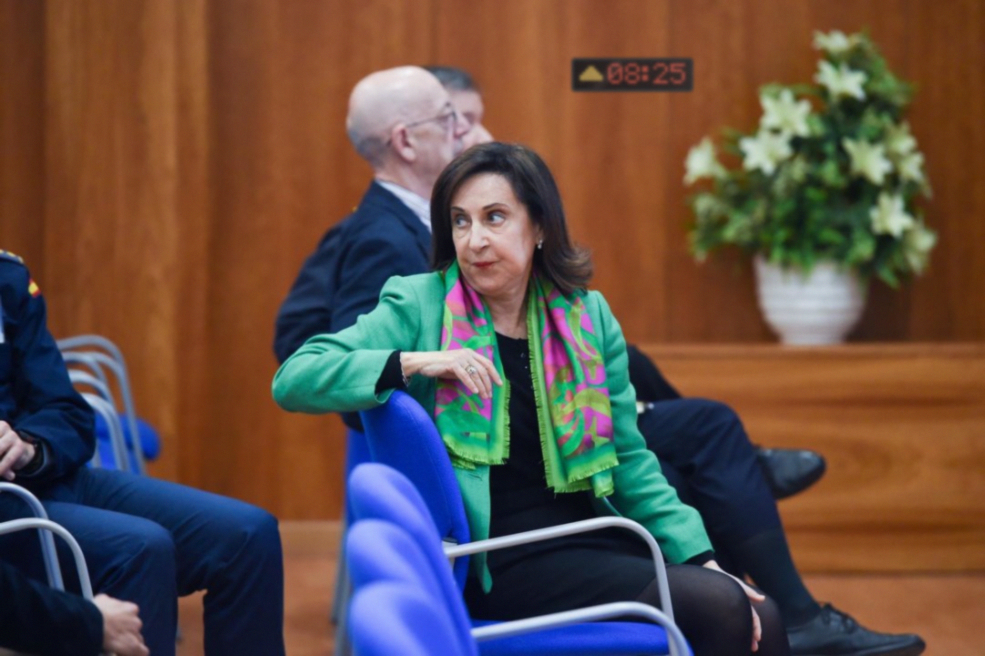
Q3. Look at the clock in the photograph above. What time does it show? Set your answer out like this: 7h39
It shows 8h25
